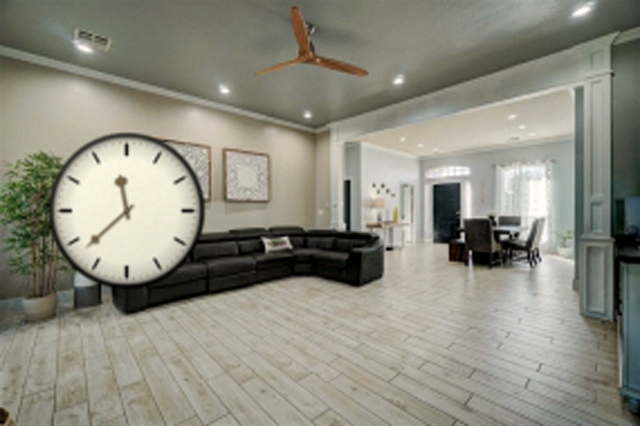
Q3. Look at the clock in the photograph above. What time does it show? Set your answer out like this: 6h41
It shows 11h38
